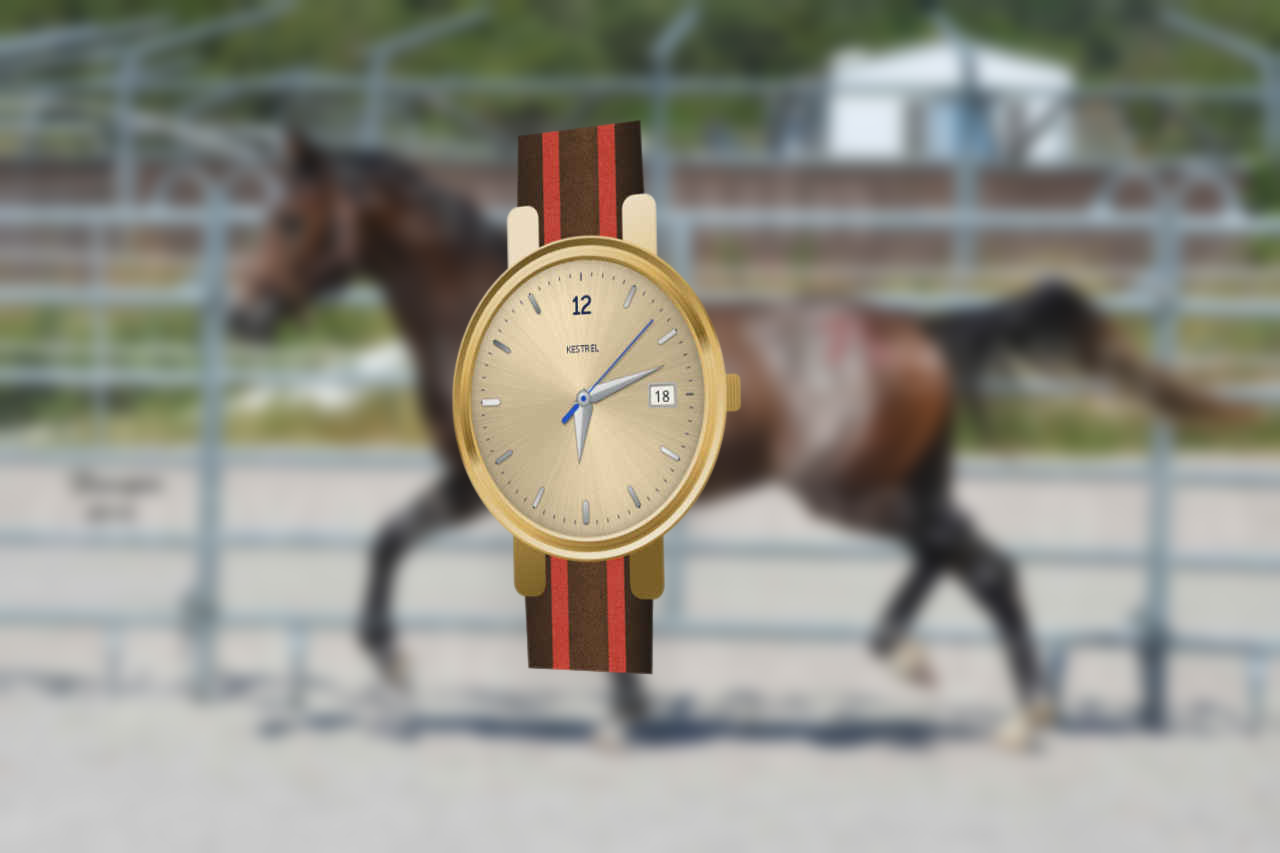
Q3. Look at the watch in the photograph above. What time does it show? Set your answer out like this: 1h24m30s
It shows 6h12m08s
